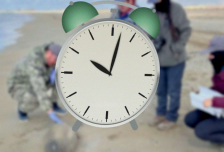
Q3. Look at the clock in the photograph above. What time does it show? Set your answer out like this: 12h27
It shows 10h02
